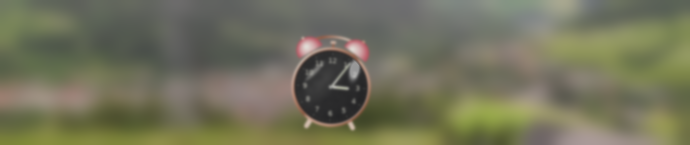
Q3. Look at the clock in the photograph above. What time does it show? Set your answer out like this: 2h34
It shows 3h06
